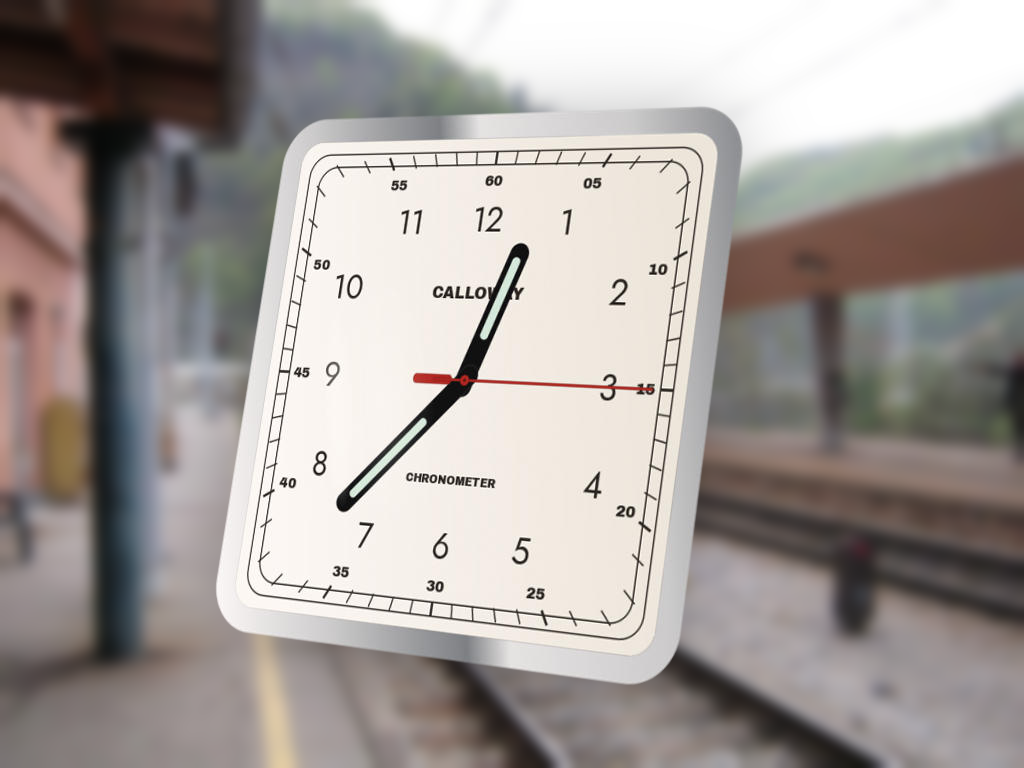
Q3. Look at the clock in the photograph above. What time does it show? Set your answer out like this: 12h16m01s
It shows 12h37m15s
